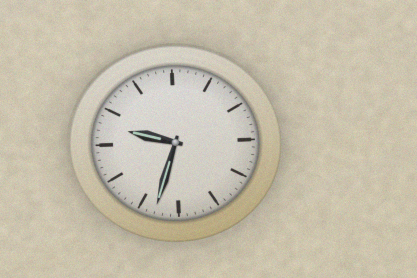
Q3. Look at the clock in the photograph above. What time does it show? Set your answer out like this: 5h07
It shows 9h33
